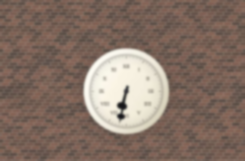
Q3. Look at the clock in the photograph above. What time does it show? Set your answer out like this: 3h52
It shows 6h32
